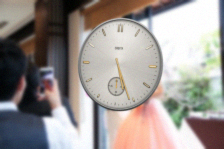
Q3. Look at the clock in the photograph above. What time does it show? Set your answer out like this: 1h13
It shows 5h26
